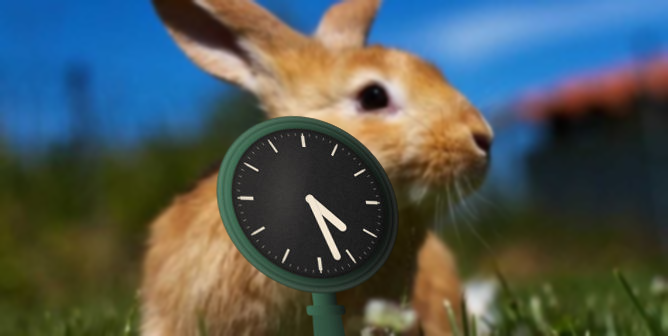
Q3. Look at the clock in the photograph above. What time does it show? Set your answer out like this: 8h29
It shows 4h27
